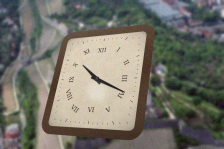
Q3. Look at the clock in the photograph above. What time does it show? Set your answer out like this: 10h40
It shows 10h19
